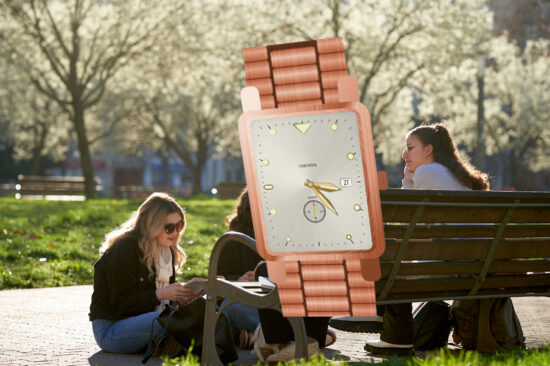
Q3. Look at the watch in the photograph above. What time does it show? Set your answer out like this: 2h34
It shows 3h24
